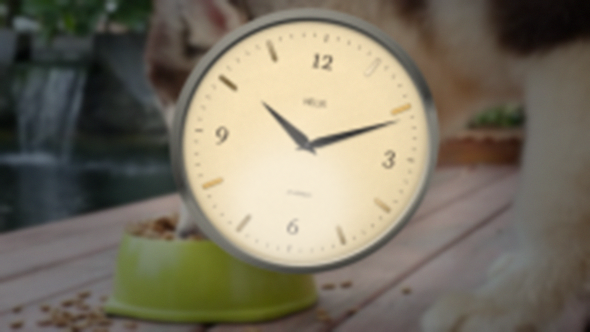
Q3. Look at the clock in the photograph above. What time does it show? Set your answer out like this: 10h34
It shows 10h11
